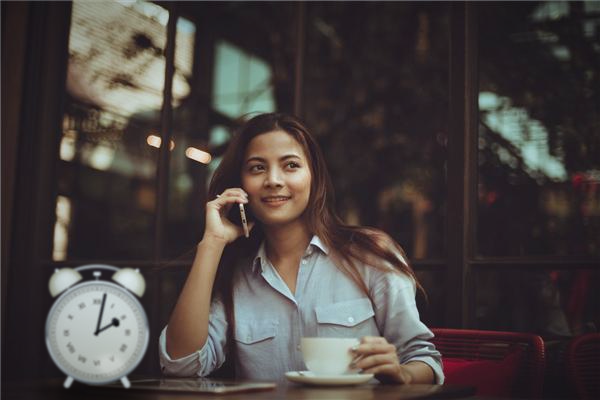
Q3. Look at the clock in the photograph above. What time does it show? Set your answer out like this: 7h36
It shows 2h02
